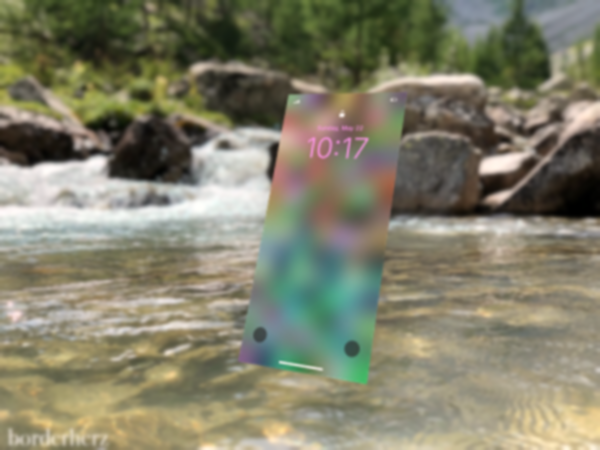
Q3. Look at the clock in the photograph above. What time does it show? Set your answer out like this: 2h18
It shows 10h17
